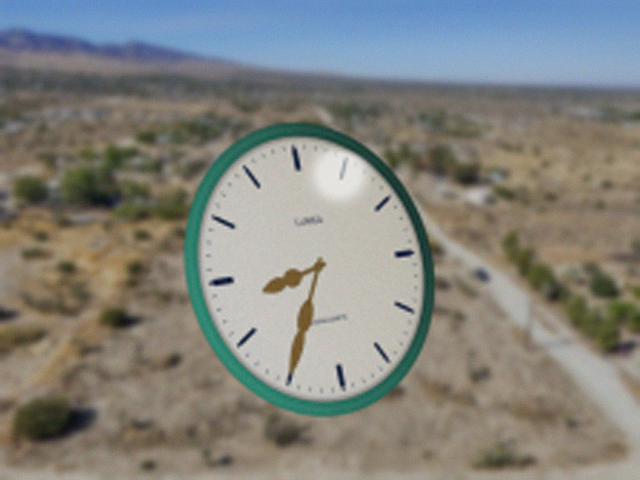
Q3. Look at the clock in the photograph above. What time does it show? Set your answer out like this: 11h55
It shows 8h35
